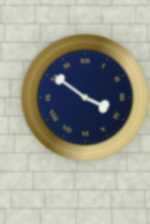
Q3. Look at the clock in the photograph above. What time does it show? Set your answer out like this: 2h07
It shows 3h51
